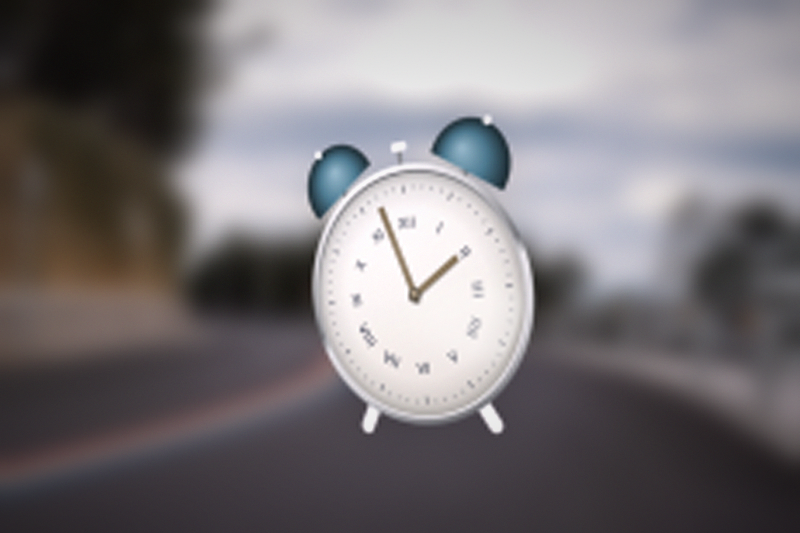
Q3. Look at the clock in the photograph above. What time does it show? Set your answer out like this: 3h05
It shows 1h57
